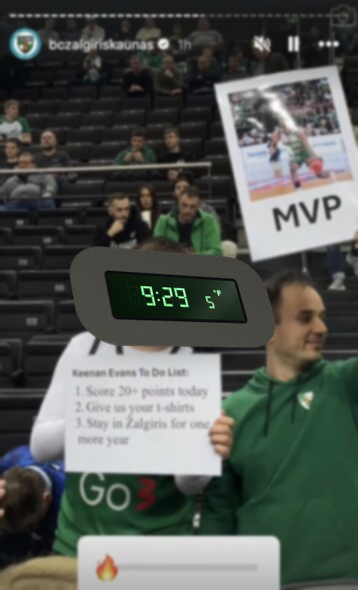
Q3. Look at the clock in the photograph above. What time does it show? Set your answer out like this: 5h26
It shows 9h29
